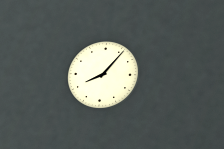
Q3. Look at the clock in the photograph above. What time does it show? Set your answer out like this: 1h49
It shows 8h06
